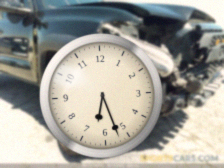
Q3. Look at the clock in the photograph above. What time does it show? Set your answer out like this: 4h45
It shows 6h27
